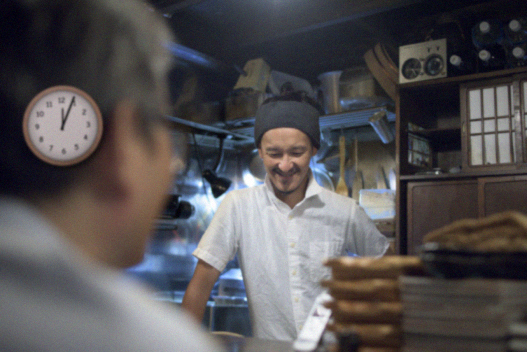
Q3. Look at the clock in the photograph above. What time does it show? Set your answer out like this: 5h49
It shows 12h04
